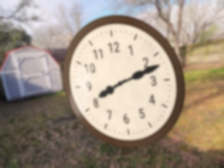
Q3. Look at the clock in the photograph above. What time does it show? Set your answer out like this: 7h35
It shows 8h12
